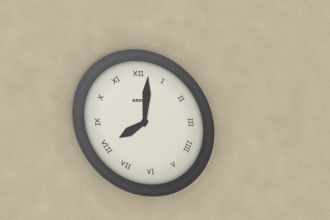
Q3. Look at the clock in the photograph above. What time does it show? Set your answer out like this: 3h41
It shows 8h02
